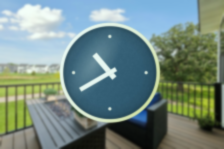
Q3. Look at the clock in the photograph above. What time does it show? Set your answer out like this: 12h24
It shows 10h40
